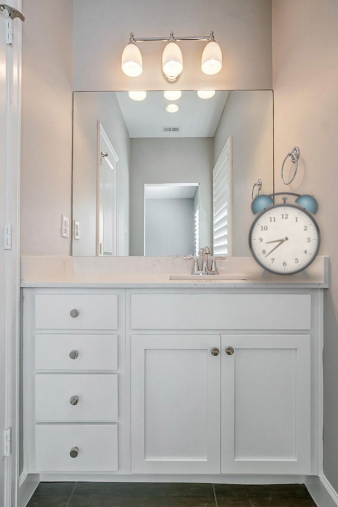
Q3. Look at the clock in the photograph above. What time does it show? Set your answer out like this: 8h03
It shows 8h38
